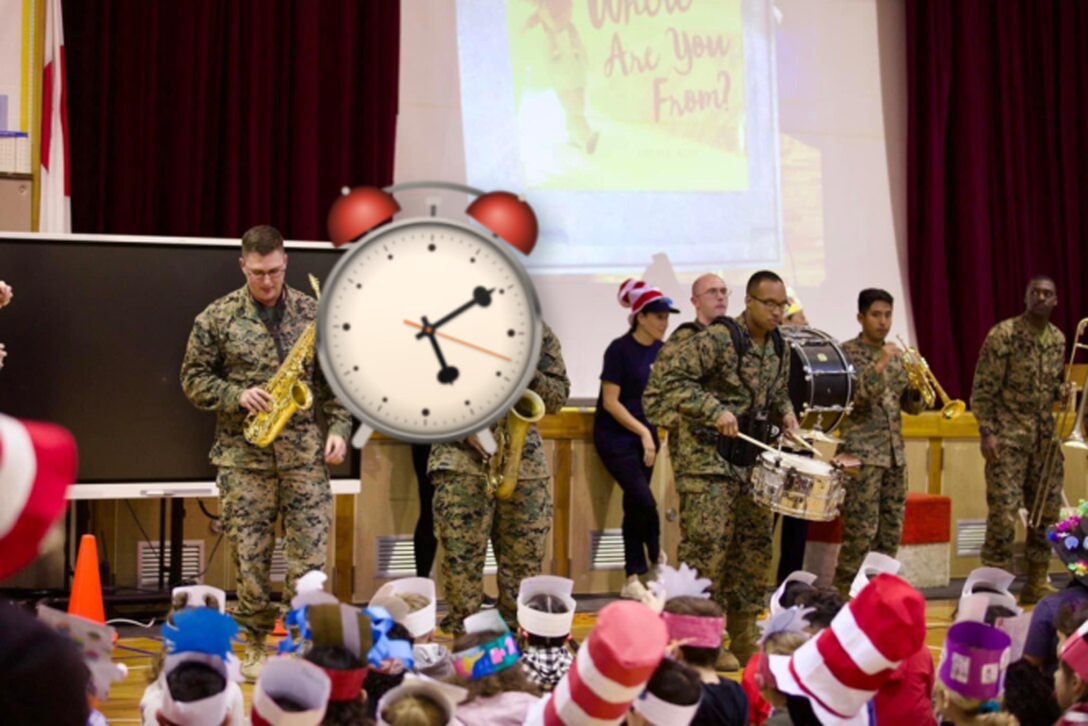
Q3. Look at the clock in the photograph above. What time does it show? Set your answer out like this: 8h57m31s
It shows 5h09m18s
